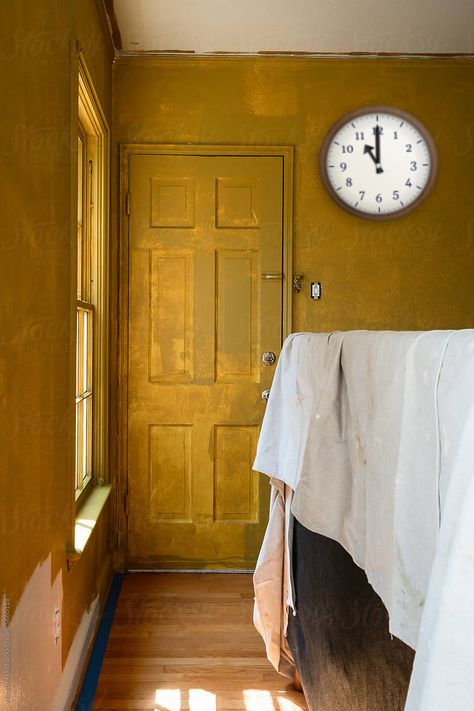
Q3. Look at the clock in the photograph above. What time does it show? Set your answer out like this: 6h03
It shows 11h00
